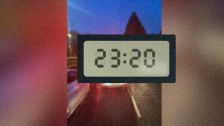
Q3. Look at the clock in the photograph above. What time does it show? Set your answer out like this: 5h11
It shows 23h20
